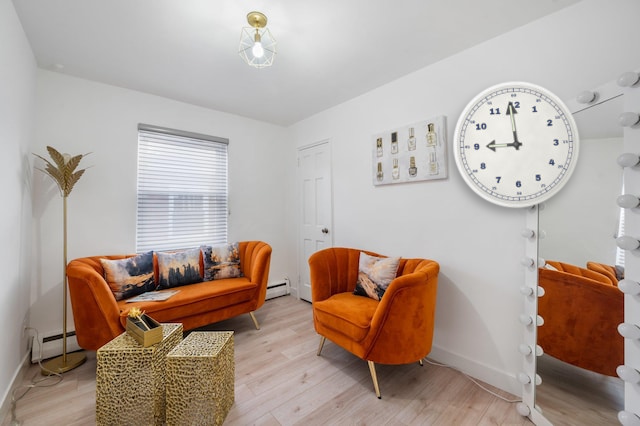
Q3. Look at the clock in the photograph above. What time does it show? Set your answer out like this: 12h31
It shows 8h59
